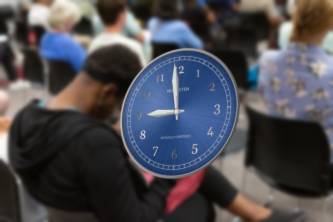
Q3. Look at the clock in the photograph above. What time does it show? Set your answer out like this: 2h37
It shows 8h59
